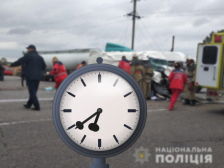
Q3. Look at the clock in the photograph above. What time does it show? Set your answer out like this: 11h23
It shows 6h39
